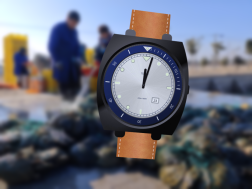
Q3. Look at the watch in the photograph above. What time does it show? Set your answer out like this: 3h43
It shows 12h02
